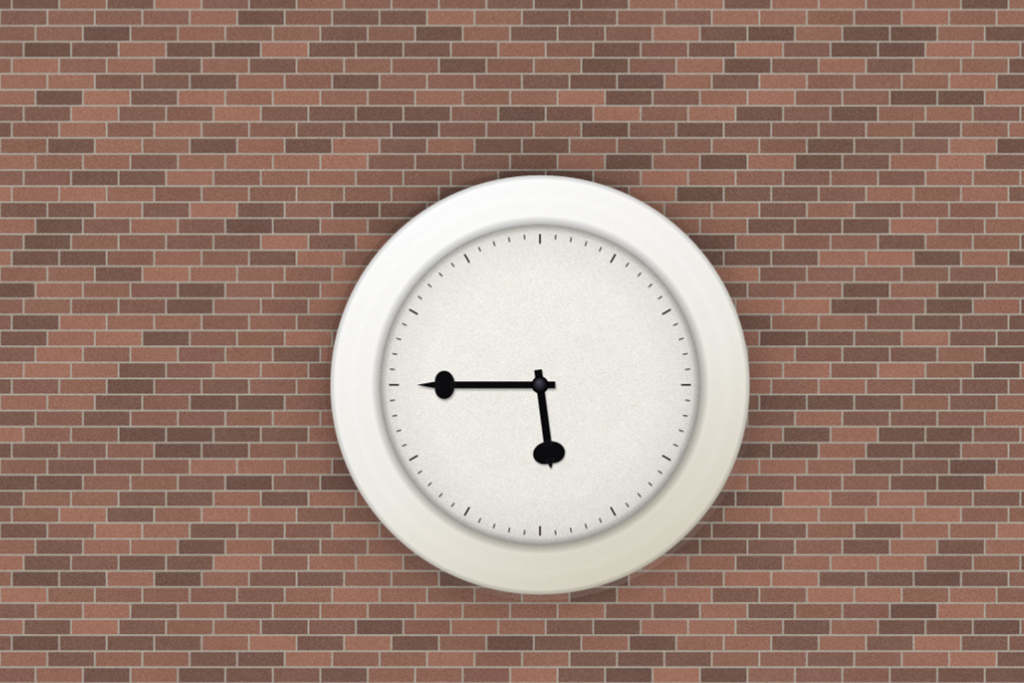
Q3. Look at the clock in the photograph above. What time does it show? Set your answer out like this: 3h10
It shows 5h45
